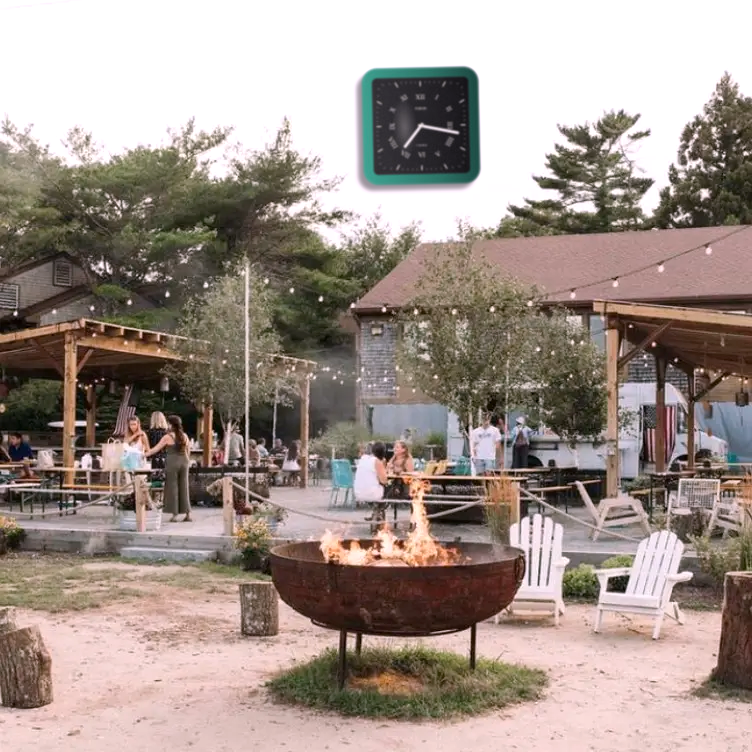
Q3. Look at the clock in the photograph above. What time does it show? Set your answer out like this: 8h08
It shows 7h17
